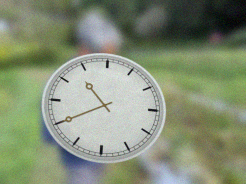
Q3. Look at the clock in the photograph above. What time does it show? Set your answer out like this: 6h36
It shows 10h40
